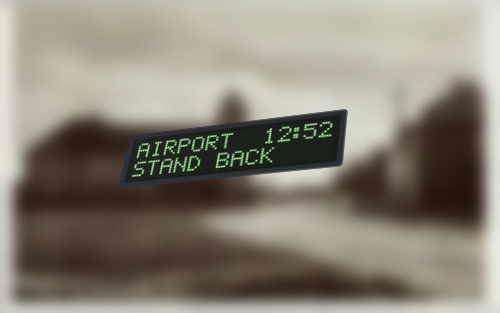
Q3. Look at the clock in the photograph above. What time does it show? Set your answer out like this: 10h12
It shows 12h52
